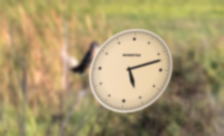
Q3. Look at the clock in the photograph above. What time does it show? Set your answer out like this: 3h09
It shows 5h12
